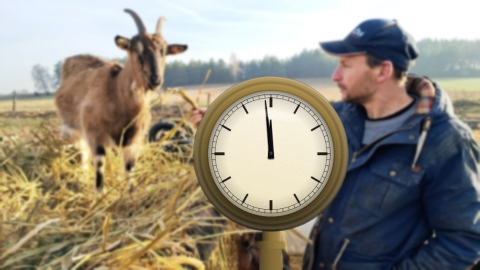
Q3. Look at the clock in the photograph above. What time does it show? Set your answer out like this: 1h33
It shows 11h59
